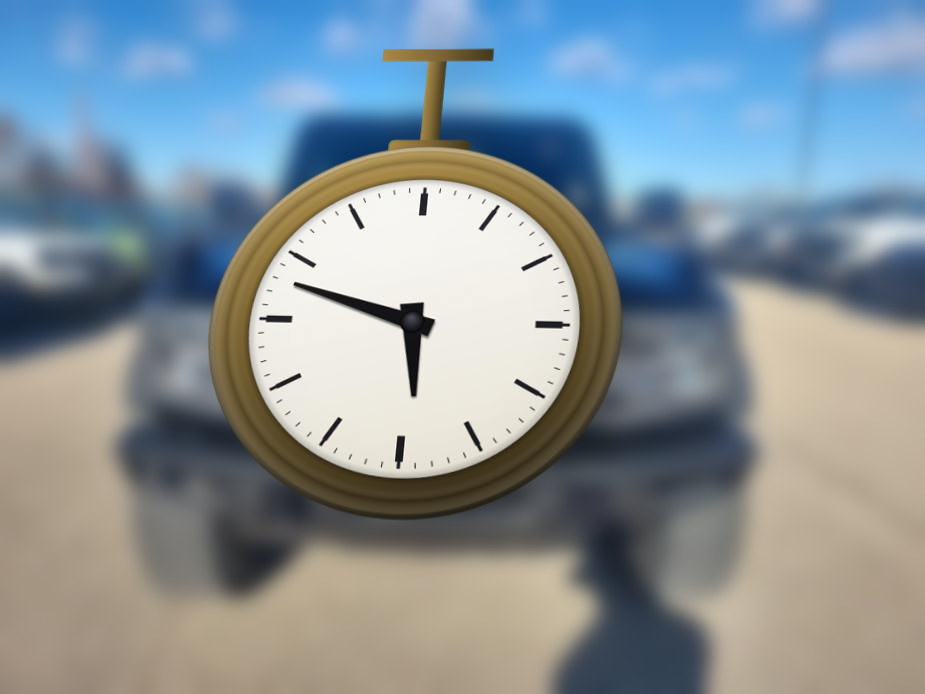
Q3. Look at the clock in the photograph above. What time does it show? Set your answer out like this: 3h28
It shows 5h48
